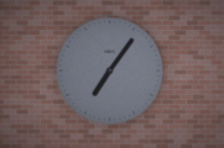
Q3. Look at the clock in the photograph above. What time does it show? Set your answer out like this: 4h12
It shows 7h06
